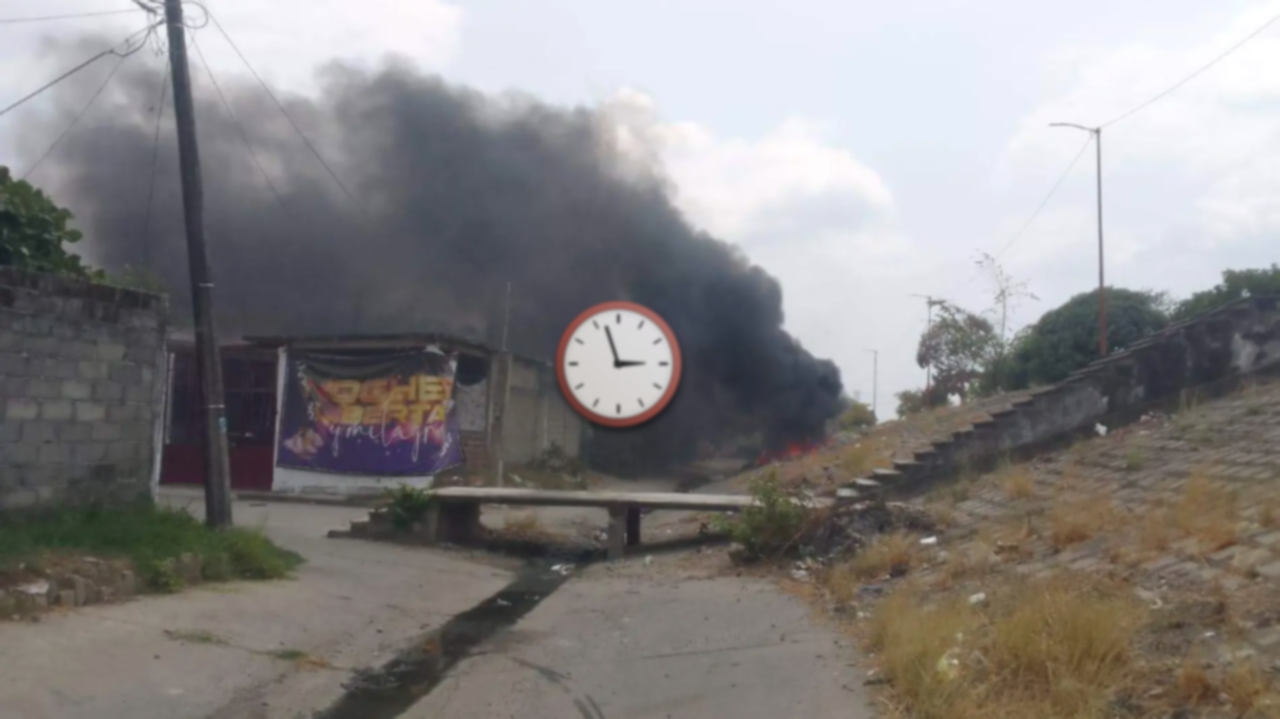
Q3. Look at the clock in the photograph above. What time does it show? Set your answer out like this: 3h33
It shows 2h57
